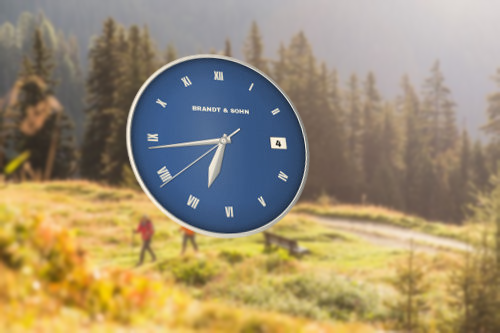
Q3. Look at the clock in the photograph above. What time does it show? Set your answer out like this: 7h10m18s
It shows 6h43m39s
